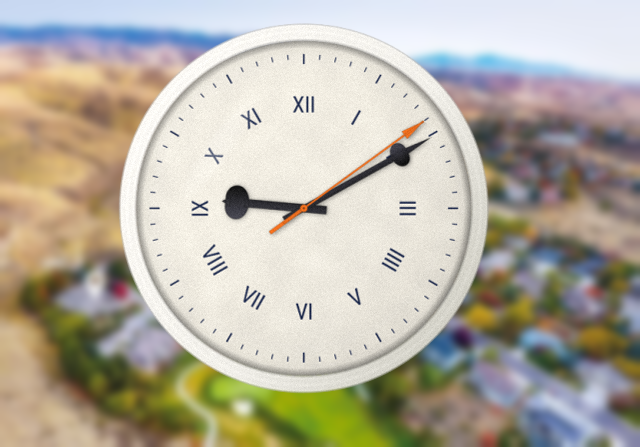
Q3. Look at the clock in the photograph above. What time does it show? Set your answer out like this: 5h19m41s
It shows 9h10m09s
